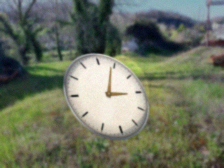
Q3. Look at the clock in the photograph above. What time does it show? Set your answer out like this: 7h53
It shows 3h04
